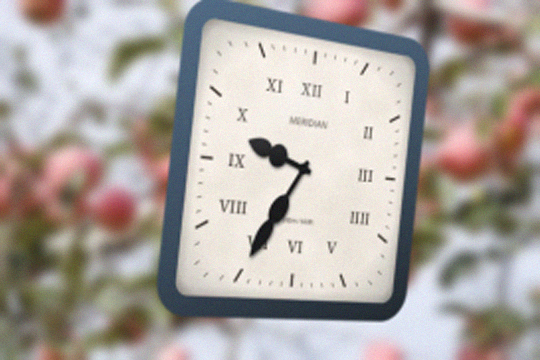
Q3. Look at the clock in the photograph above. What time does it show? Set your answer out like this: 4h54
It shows 9h35
